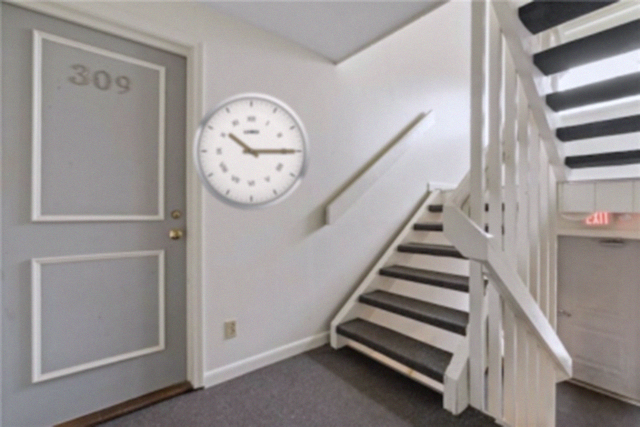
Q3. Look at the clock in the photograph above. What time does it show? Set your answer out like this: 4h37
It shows 10h15
